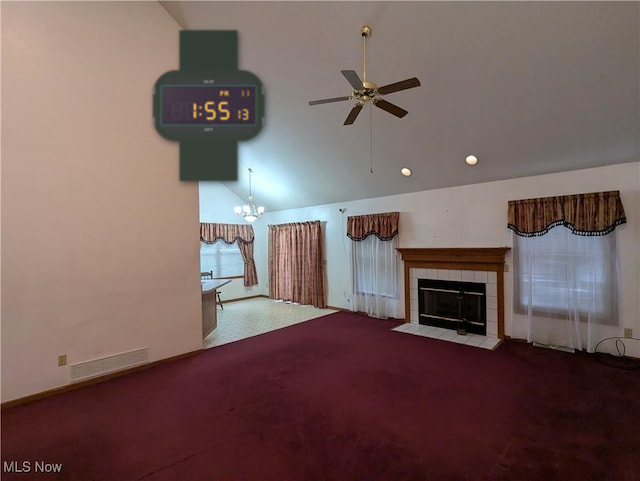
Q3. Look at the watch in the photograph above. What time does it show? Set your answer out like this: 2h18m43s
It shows 1h55m13s
